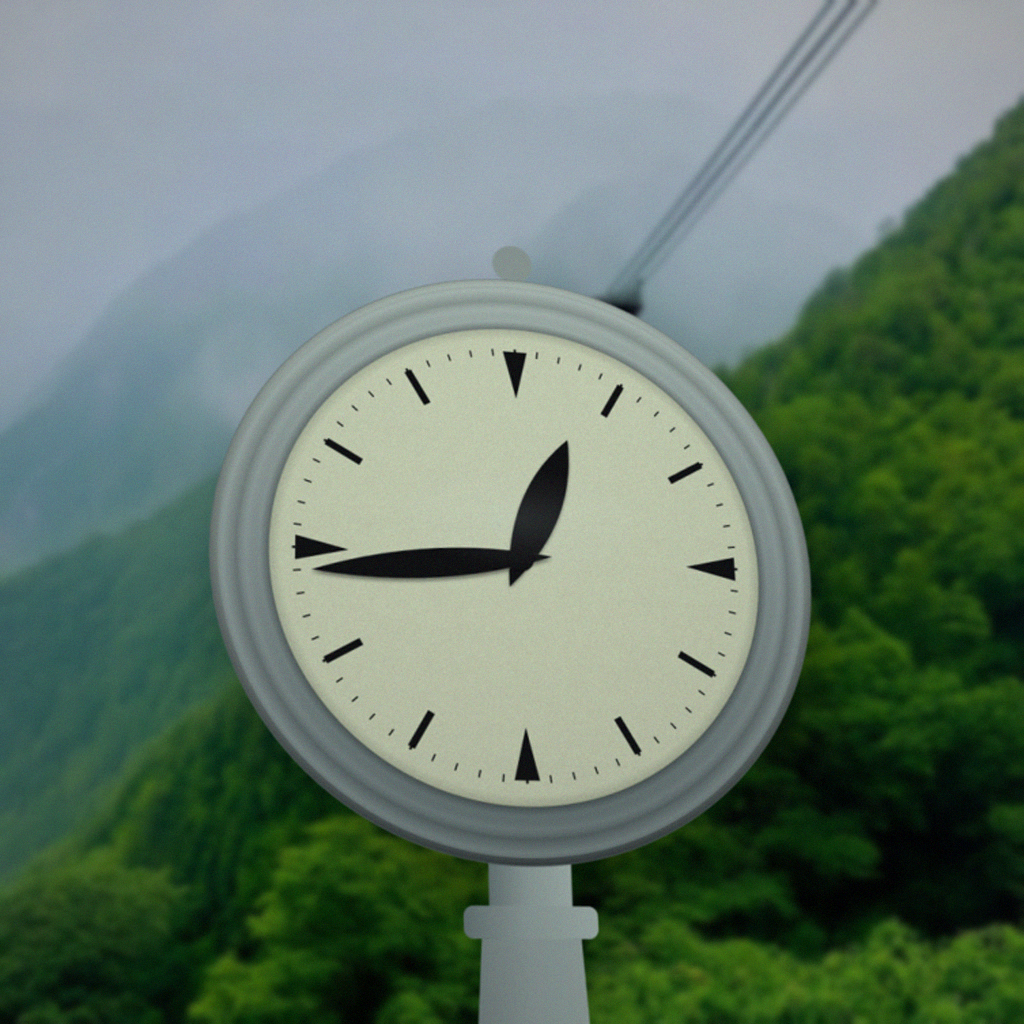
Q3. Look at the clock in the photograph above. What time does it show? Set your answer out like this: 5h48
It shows 12h44
